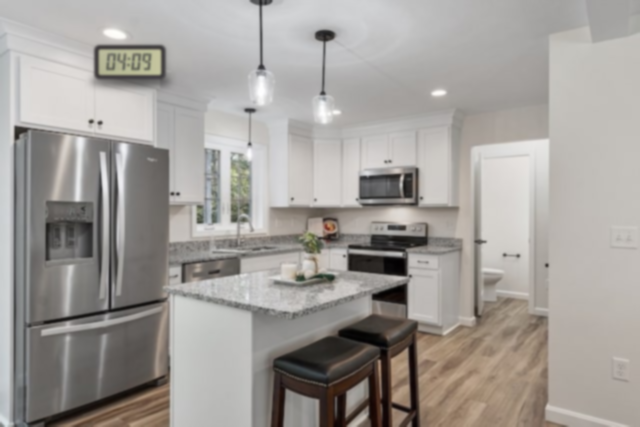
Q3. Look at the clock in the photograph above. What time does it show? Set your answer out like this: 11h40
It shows 4h09
